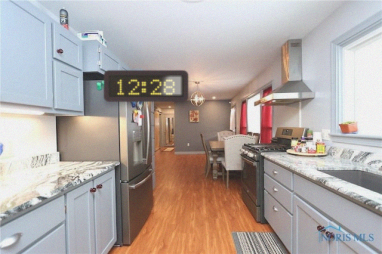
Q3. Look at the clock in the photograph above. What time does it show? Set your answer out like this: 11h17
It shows 12h28
